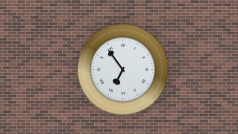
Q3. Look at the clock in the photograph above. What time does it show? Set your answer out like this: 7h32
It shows 6h54
